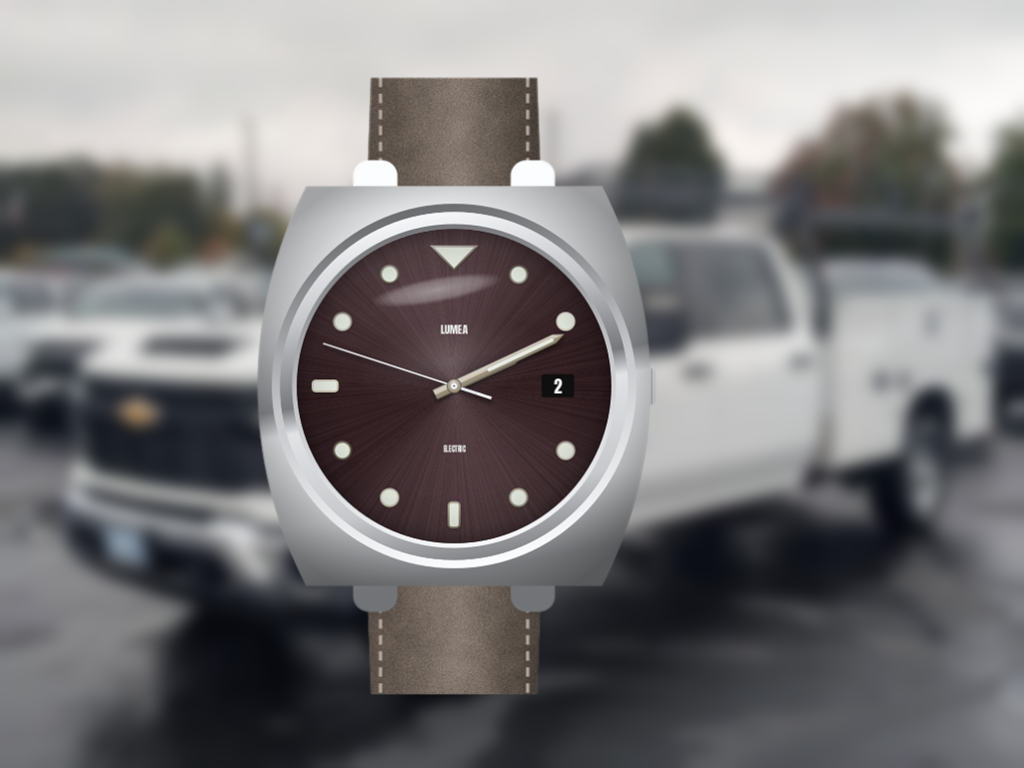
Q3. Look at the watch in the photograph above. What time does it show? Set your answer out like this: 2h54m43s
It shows 2h10m48s
